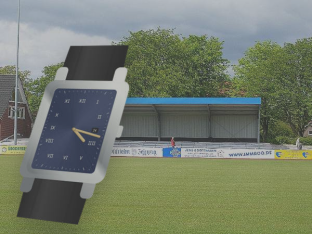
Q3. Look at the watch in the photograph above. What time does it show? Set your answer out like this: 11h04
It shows 4h17
